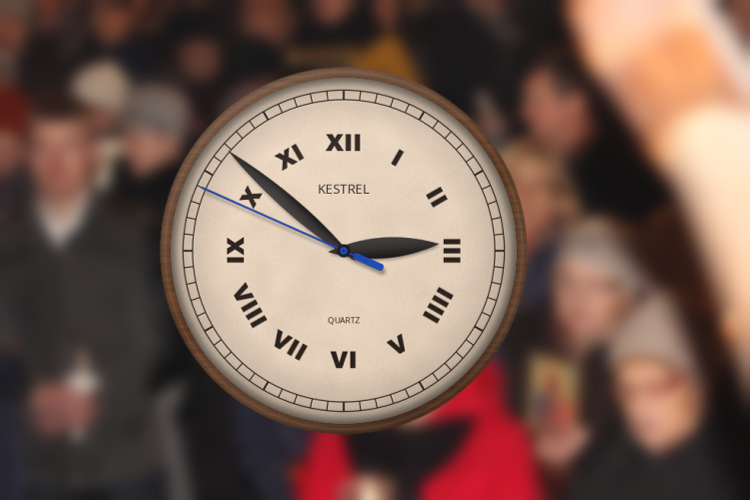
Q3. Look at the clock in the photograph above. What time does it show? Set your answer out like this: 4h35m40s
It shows 2h51m49s
